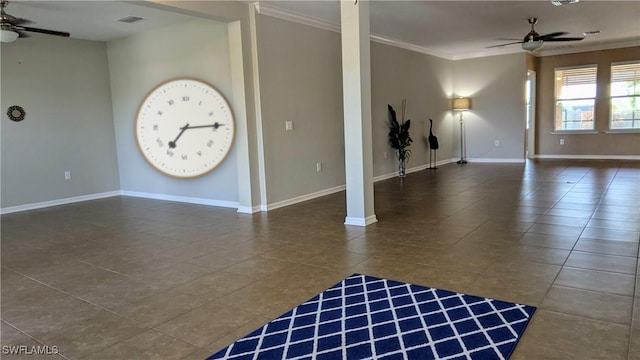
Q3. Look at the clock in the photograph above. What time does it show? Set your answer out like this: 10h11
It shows 7h14
